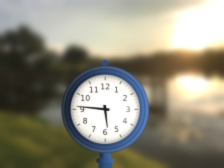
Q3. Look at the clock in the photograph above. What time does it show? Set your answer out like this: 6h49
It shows 5h46
